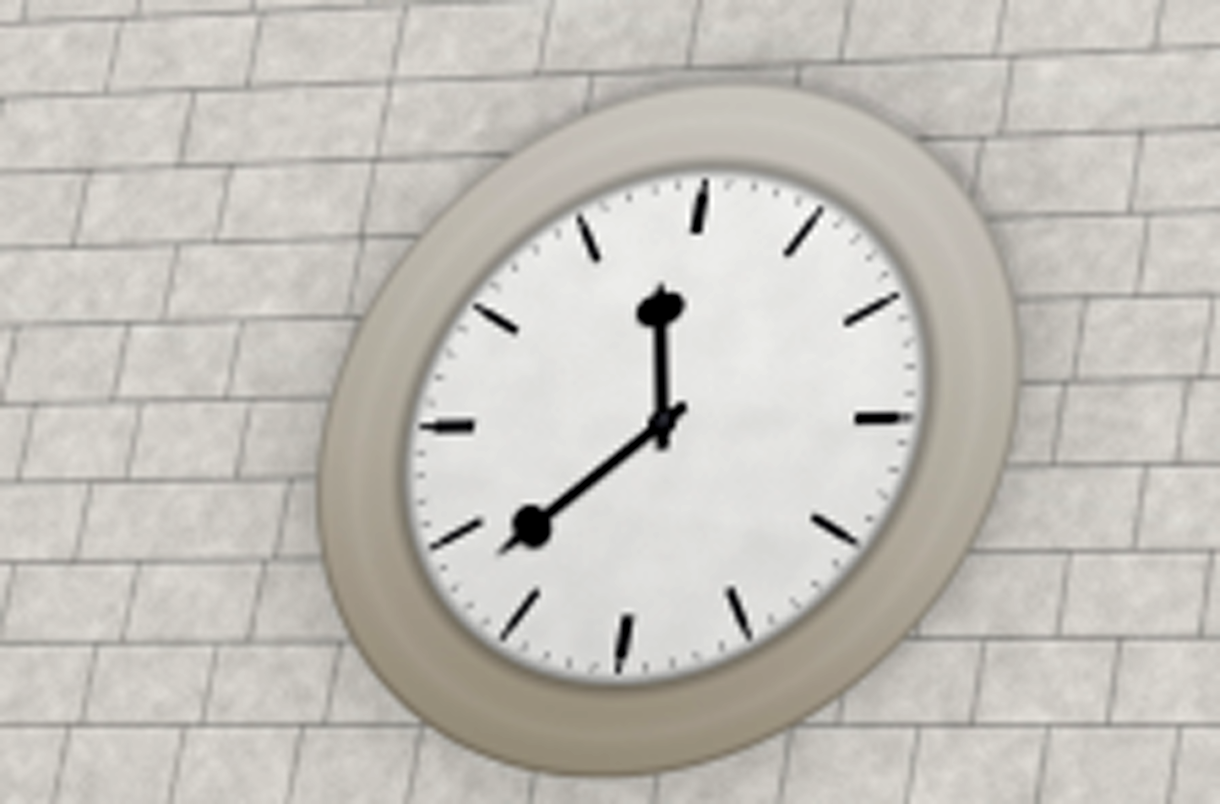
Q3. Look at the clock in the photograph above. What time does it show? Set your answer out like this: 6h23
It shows 11h38
